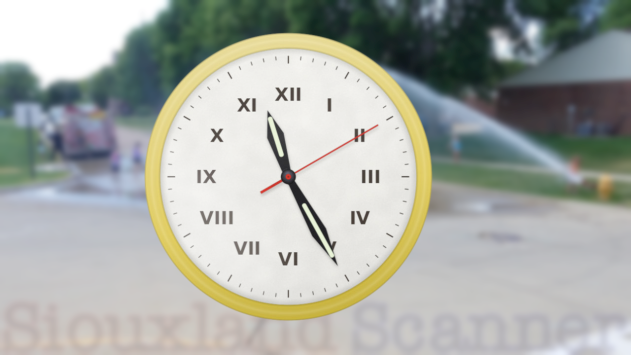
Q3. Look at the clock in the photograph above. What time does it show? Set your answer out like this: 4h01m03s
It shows 11h25m10s
